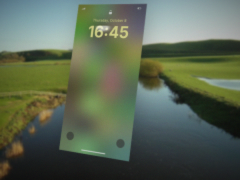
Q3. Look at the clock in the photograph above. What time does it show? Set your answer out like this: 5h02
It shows 16h45
